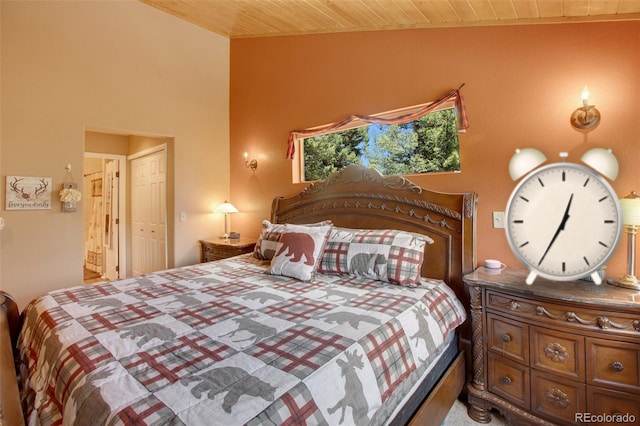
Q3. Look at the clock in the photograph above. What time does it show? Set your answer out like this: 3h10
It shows 12h35
